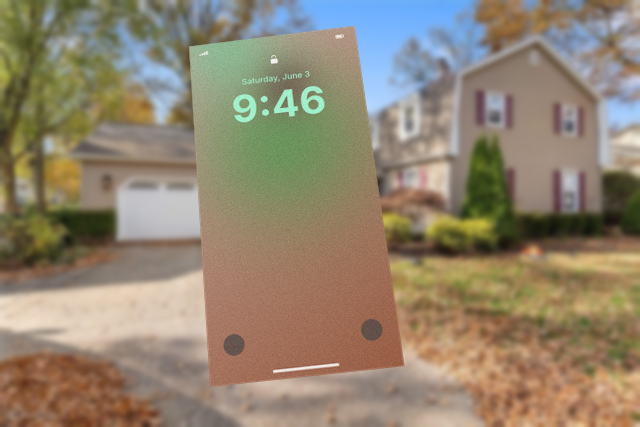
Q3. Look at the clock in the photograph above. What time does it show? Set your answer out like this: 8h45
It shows 9h46
